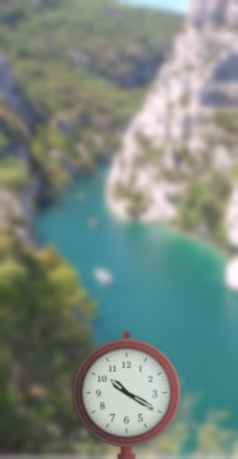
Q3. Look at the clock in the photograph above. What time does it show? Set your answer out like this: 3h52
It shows 10h20
